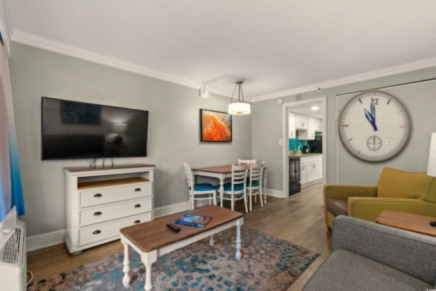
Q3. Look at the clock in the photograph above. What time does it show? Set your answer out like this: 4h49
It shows 10h59
